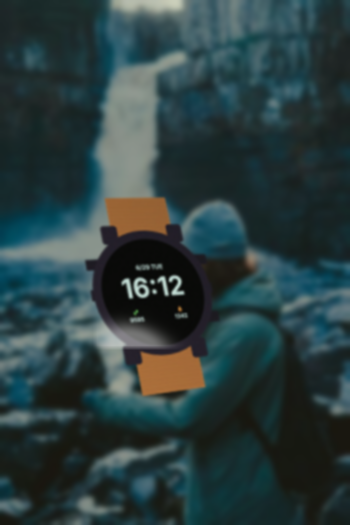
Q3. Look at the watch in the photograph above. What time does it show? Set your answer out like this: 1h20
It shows 16h12
